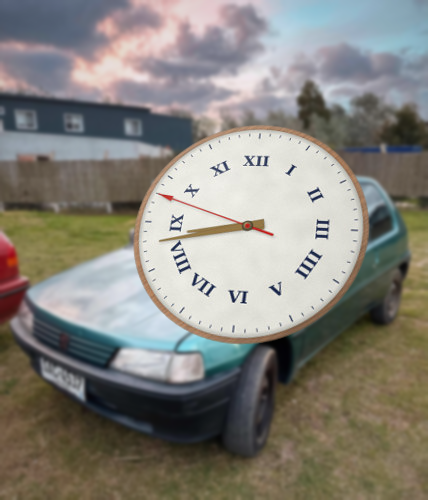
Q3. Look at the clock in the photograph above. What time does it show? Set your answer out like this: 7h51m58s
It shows 8h42m48s
